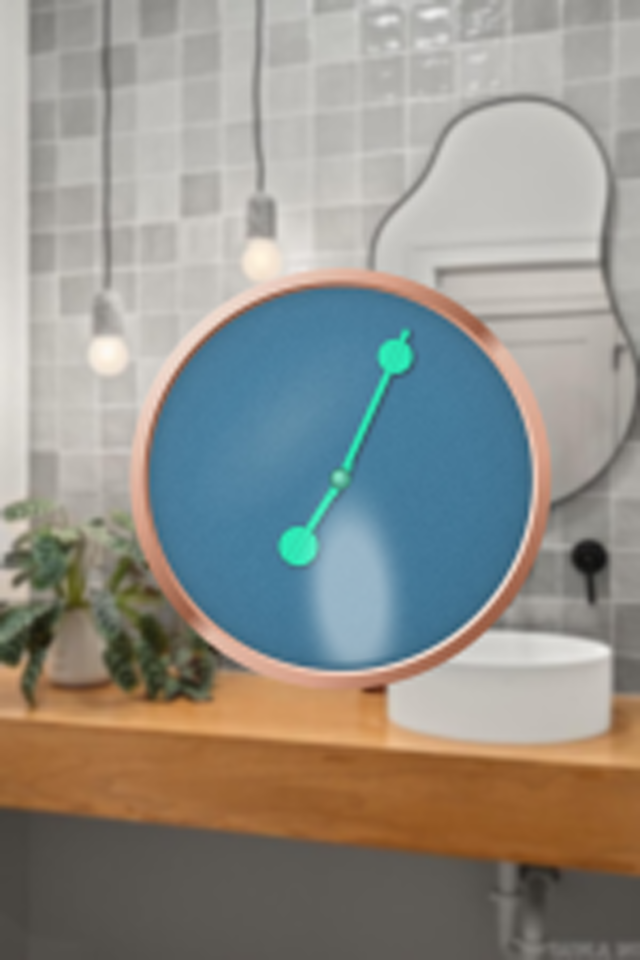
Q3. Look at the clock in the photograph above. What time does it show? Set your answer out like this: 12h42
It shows 7h04
